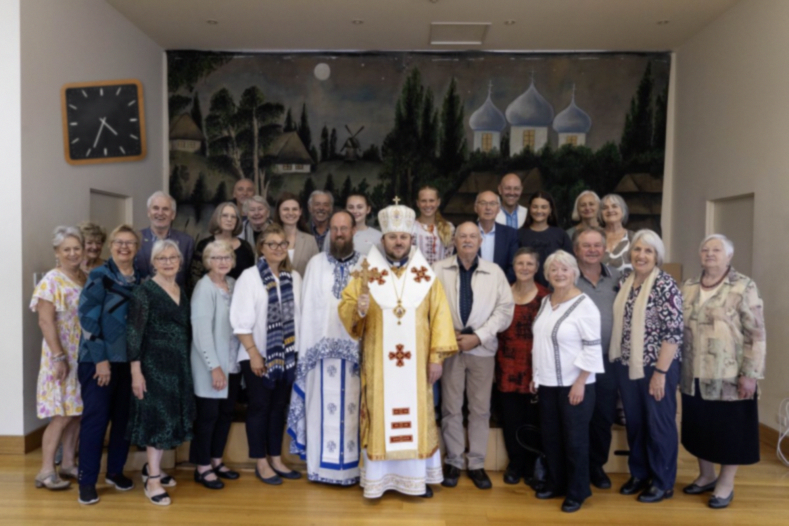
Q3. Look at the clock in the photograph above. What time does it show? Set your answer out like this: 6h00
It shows 4h34
